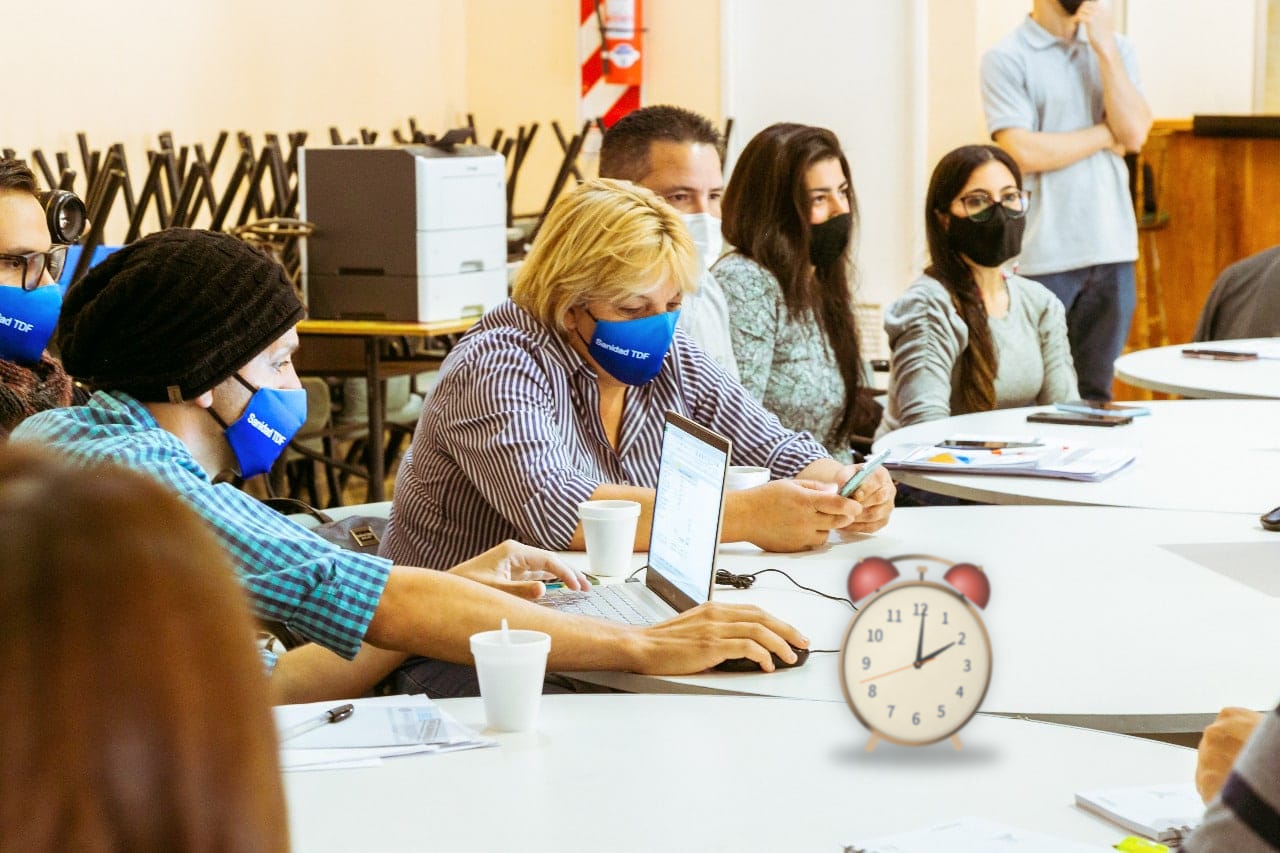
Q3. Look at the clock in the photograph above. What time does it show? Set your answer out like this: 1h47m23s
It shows 2h00m42s
